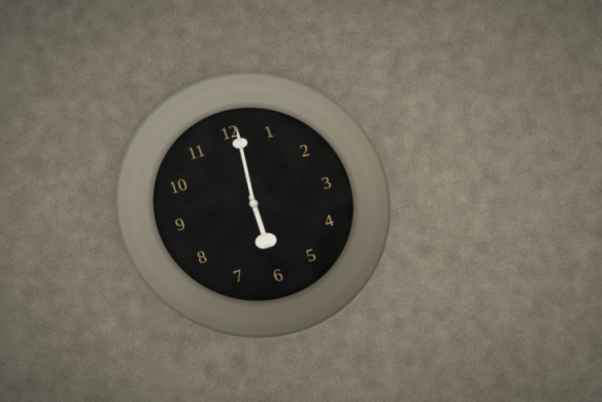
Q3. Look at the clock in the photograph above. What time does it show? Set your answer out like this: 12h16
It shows 6h01
